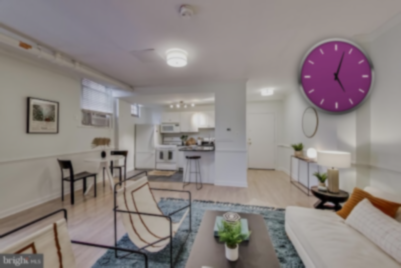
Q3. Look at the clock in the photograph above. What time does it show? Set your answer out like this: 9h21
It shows 5h03
